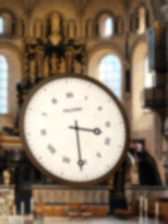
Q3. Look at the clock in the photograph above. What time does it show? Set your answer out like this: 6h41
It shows 3h31
